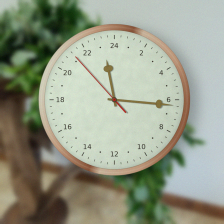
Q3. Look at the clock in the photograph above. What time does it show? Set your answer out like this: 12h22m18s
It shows 23h15m53s
